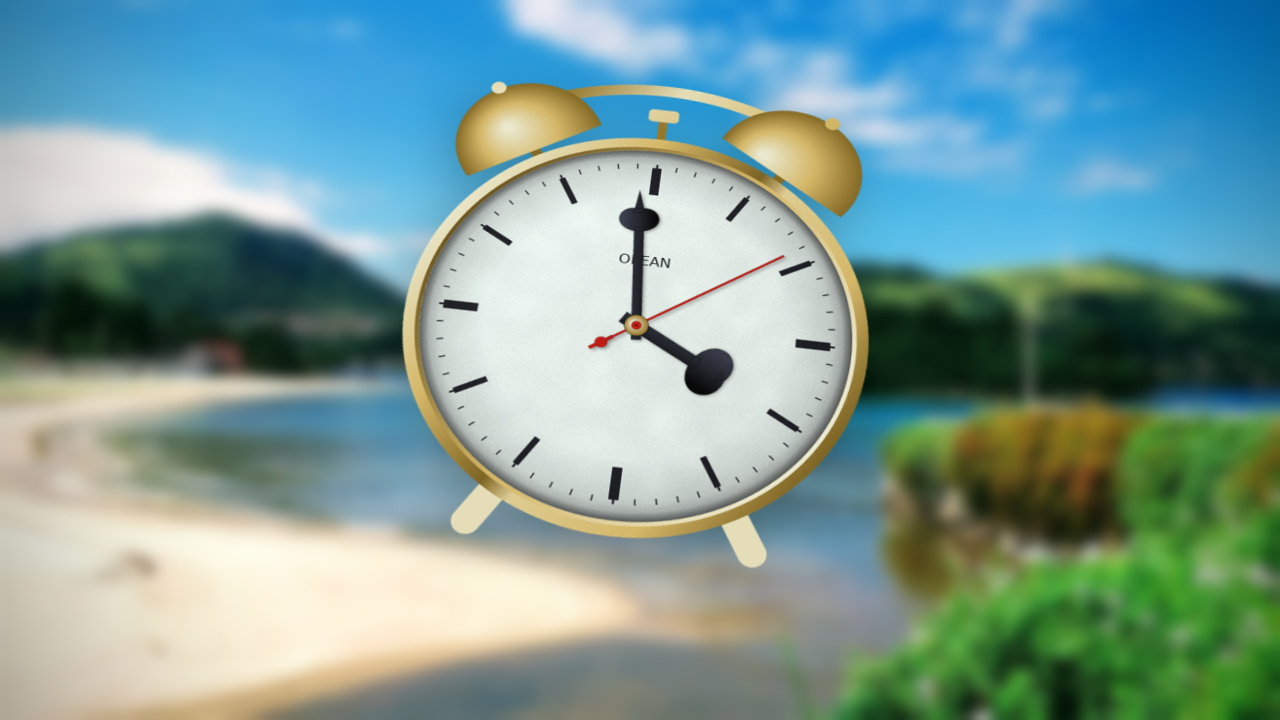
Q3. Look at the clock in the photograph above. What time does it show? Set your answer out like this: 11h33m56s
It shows 3h59m09s
